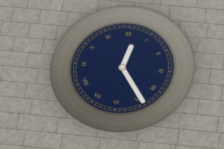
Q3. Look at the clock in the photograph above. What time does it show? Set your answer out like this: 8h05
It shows 12h24
